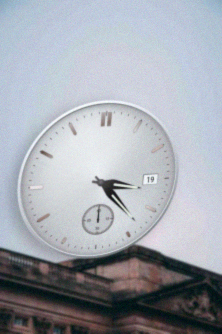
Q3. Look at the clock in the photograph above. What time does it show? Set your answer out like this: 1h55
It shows 3h23
